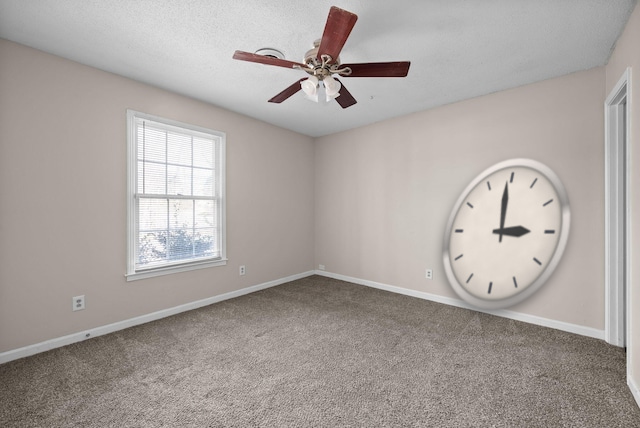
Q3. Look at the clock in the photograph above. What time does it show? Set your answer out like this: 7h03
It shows 2h59
